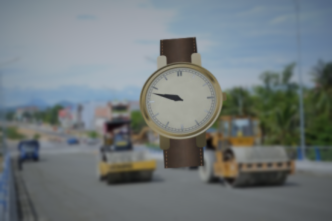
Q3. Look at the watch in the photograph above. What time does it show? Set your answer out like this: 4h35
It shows 9h48
